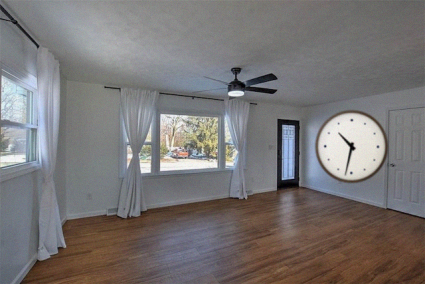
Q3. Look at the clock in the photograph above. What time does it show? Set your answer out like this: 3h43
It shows 10h32
